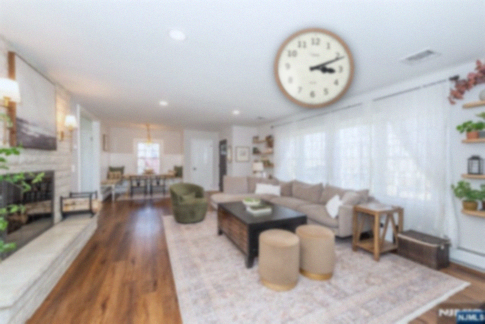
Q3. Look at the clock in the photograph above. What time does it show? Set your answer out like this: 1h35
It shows 3h11
